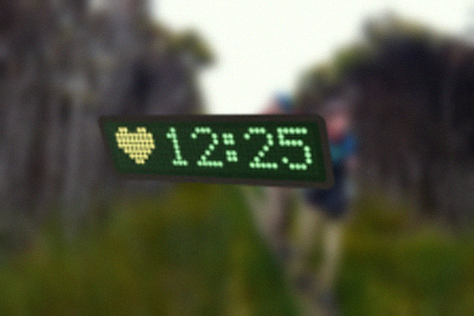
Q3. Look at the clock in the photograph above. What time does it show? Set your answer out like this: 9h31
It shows 12h25
